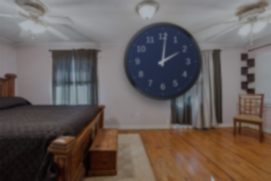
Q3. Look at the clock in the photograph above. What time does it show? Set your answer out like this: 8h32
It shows 2h01
